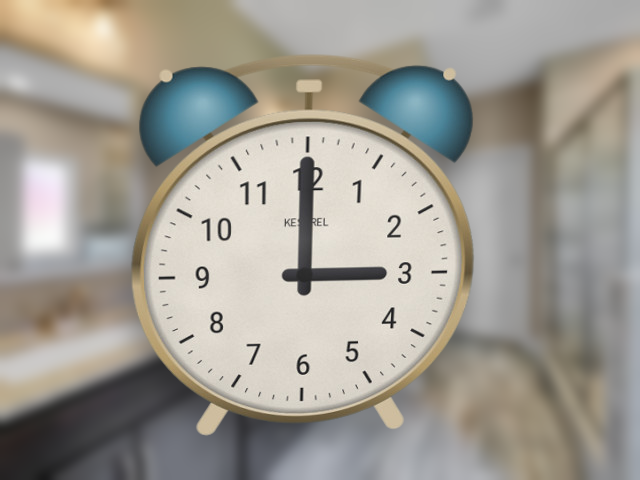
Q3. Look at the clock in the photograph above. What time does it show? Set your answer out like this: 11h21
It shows 3h00
